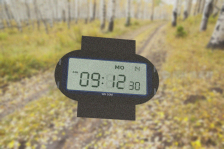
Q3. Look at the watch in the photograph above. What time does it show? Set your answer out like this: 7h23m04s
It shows 9h12m30s
